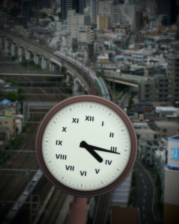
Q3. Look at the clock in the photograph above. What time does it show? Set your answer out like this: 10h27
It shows 4h16
